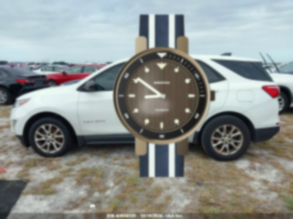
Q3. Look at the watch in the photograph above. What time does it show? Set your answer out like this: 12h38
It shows 8h51
